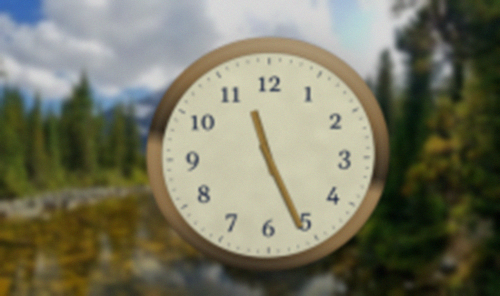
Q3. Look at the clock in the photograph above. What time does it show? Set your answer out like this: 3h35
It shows 11h26
